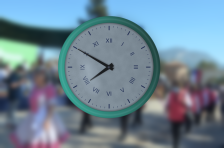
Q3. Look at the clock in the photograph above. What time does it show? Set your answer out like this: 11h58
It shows 7h50
